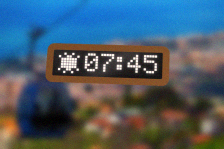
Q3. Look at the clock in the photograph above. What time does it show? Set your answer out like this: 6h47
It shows 7h45
